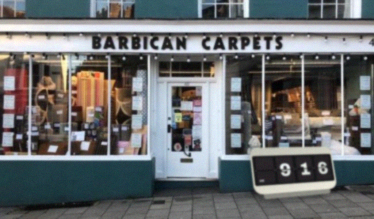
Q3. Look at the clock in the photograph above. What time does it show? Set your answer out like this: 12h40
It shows 9h16
